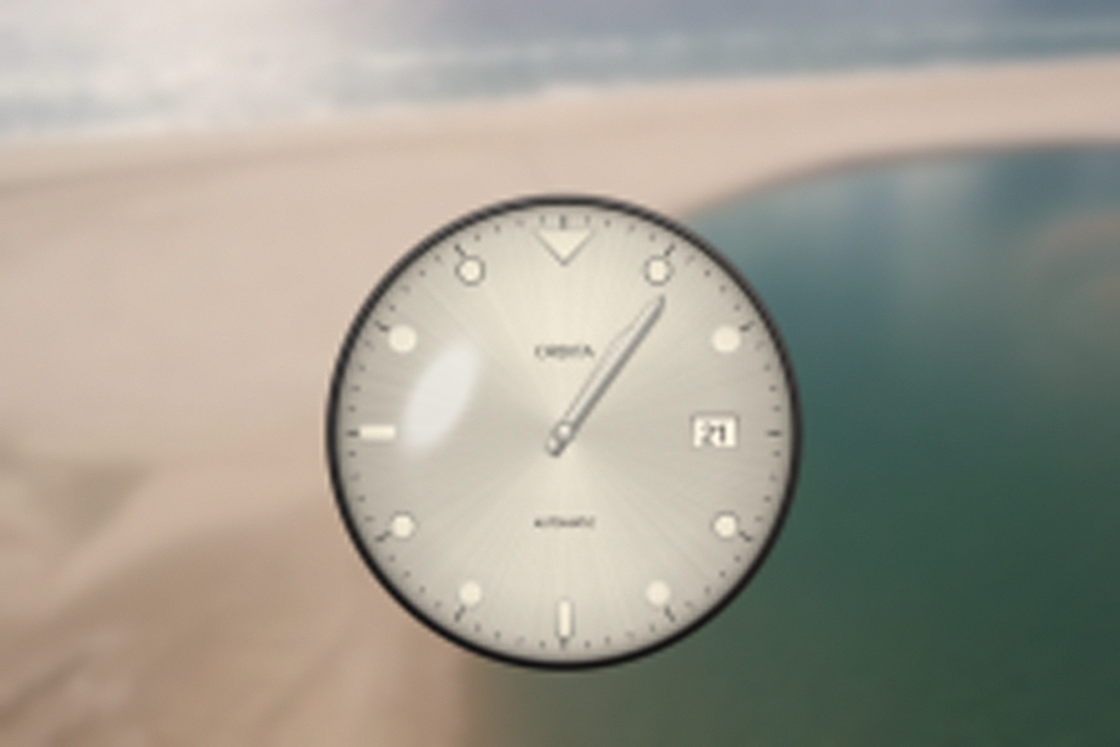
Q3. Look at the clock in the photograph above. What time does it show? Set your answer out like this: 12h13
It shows 1h06
